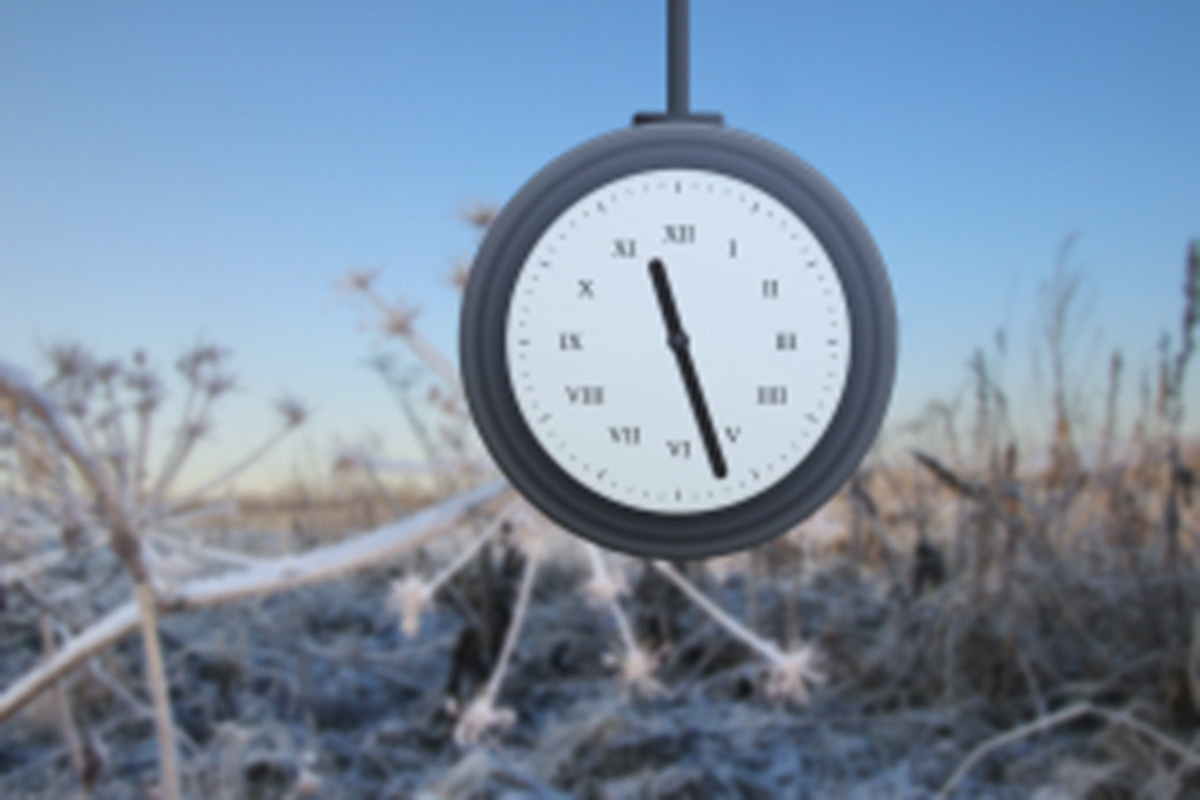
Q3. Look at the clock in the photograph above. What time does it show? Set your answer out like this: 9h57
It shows 11h27
